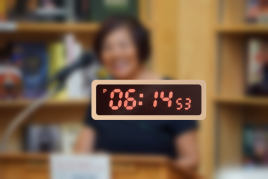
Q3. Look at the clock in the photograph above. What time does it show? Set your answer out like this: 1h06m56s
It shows 6h14m53s
